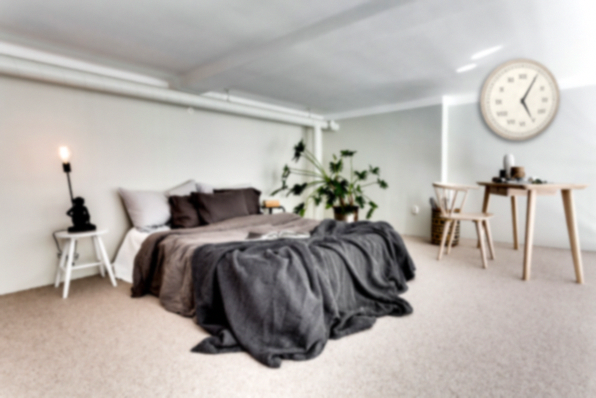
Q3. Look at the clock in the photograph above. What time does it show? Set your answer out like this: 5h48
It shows 5h05
